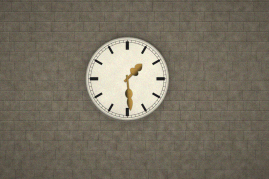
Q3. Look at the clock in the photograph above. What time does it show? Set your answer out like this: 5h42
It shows 1h29
